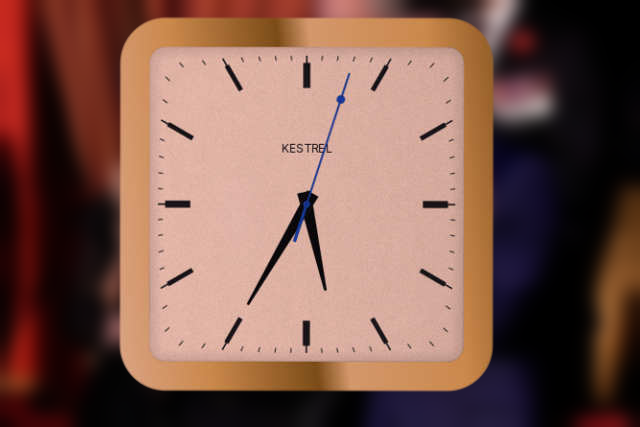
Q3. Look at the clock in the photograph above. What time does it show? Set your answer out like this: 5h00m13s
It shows 5h35m03s
